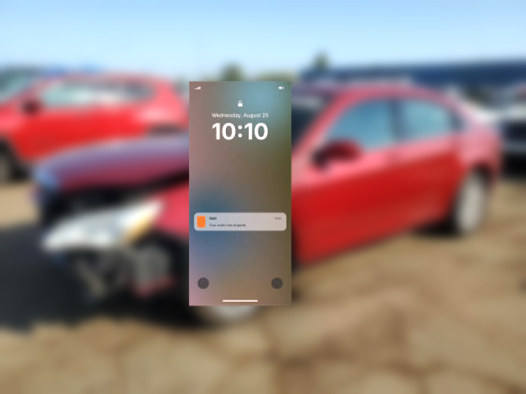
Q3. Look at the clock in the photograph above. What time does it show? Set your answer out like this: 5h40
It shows 10h10
